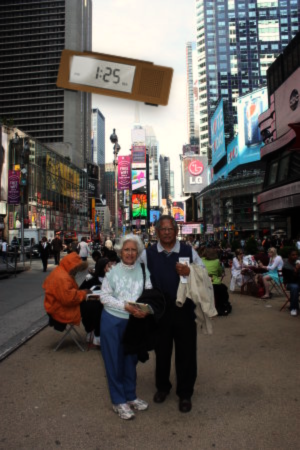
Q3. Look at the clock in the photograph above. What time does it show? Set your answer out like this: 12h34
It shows 1h25
